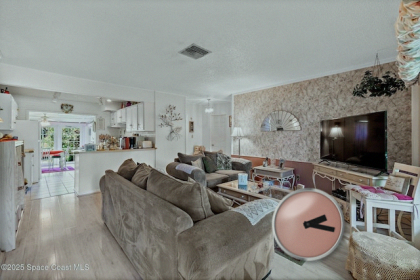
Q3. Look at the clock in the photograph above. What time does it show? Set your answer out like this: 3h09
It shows 2h17
